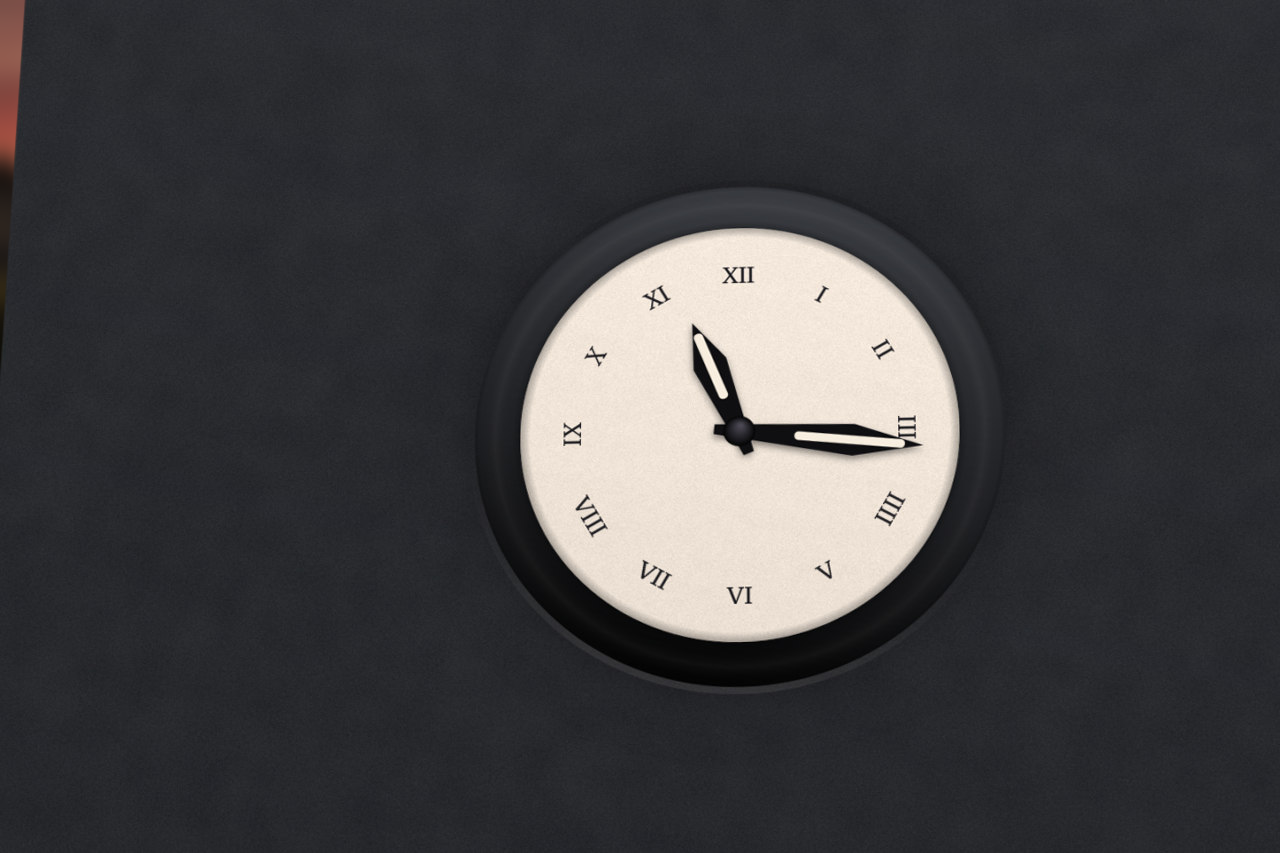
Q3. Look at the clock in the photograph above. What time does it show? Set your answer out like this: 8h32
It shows 11h16
